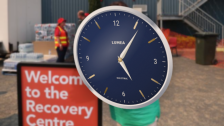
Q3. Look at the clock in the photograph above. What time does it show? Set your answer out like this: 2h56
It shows 5h06
